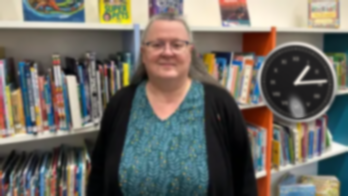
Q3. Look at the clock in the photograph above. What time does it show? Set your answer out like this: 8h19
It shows 1h14
